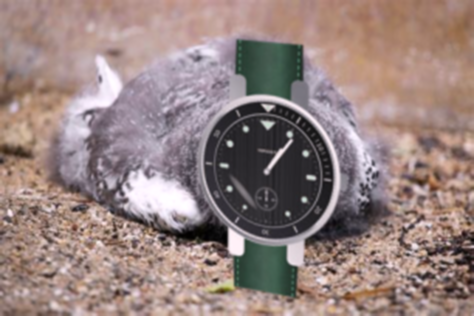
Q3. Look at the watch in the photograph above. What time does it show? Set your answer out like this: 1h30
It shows 1h06
